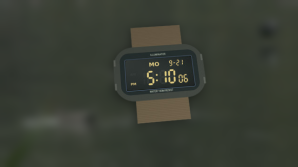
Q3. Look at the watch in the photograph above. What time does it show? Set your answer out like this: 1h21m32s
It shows 5h10m06s
